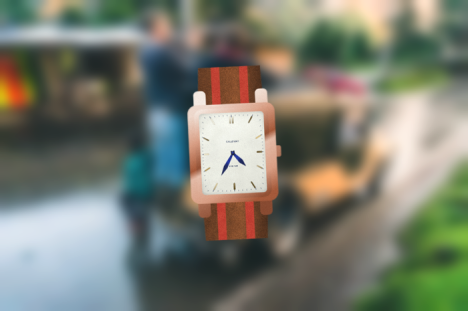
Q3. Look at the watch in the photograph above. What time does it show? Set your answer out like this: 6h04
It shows 4h35
